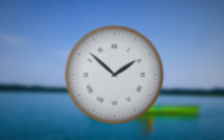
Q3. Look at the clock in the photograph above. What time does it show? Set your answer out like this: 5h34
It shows 1h52
